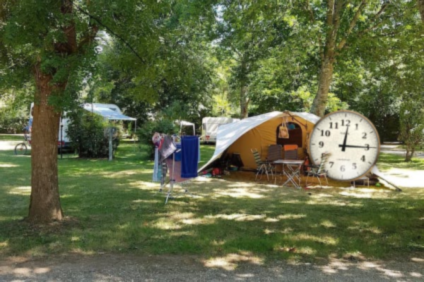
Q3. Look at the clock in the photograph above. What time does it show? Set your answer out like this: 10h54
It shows 12h15
